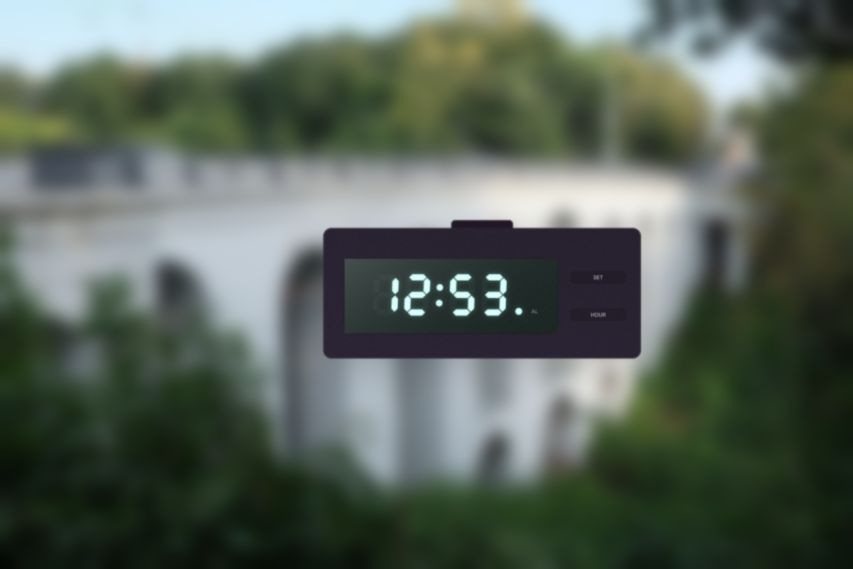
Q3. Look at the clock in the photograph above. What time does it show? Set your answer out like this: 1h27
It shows 12h53
